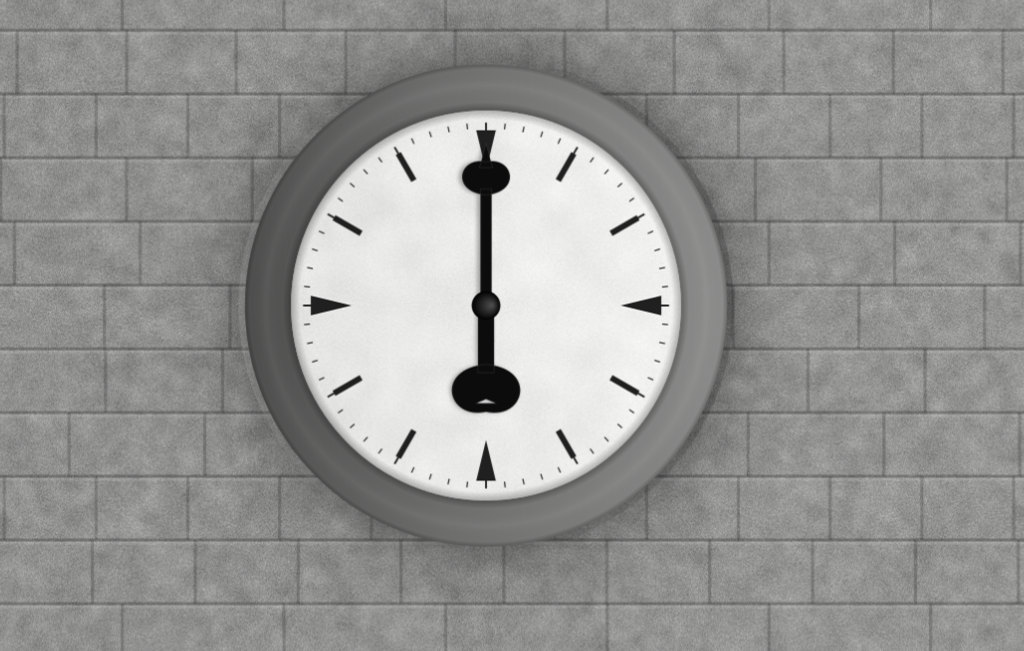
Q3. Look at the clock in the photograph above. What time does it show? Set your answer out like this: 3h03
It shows 6h00
